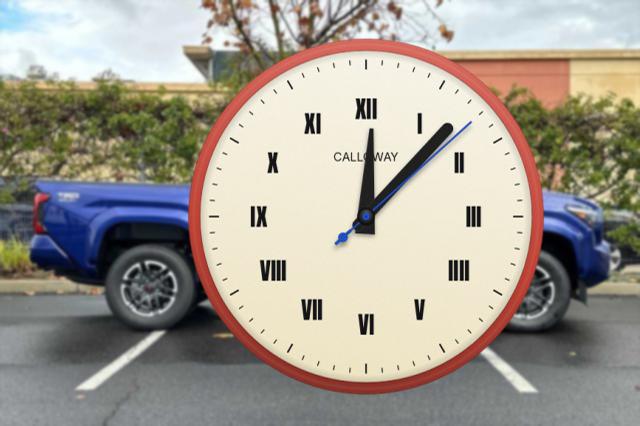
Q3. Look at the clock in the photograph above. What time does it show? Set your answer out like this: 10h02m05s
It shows 12h07m08s
